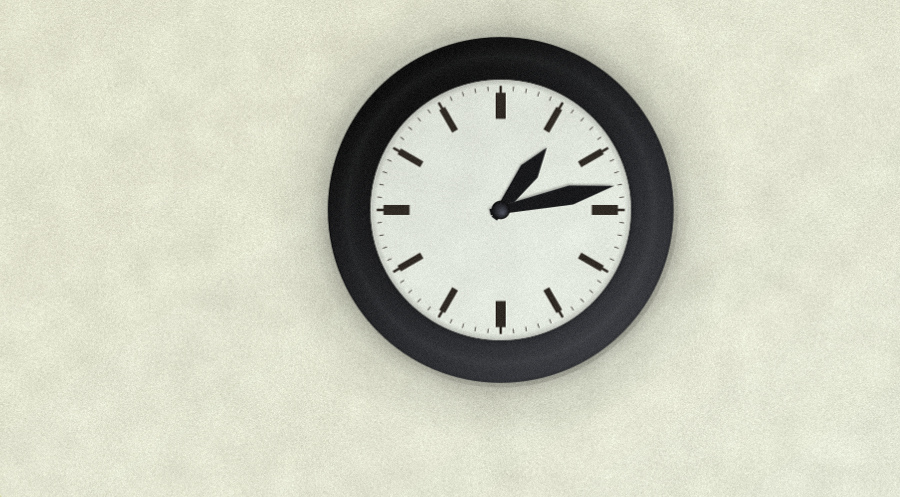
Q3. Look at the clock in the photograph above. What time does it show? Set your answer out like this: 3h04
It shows 1h13
